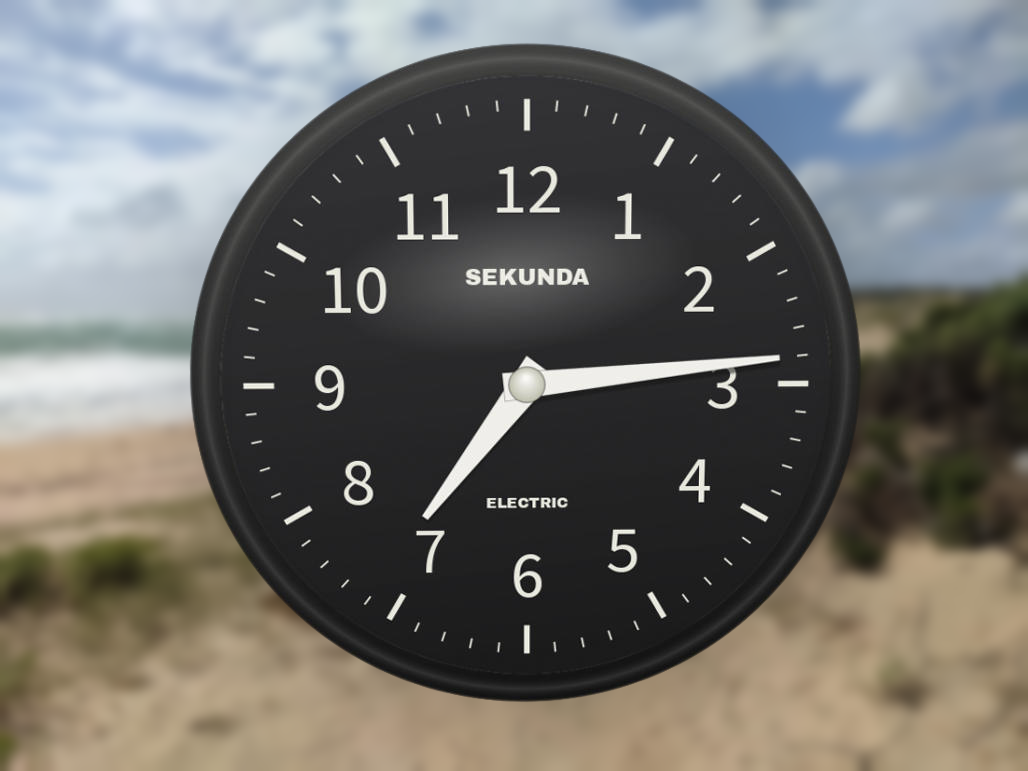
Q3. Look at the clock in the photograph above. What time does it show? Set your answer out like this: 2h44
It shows 7h14
